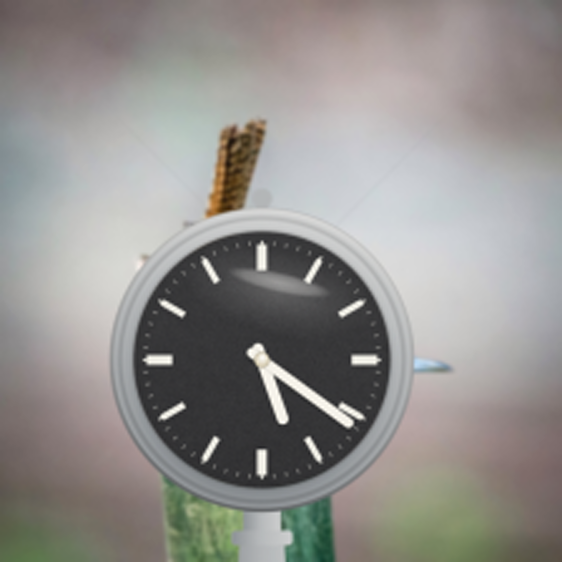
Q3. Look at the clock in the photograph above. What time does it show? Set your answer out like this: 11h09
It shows 5h21
